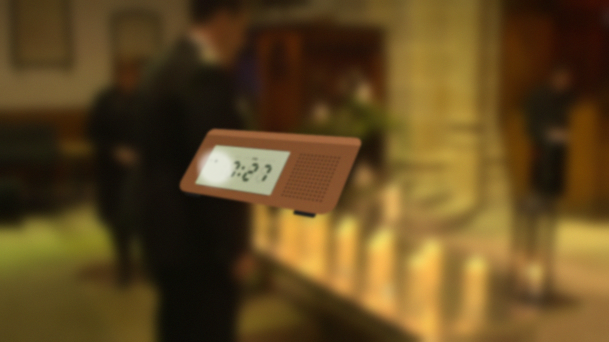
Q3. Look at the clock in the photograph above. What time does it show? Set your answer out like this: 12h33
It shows 7h27
